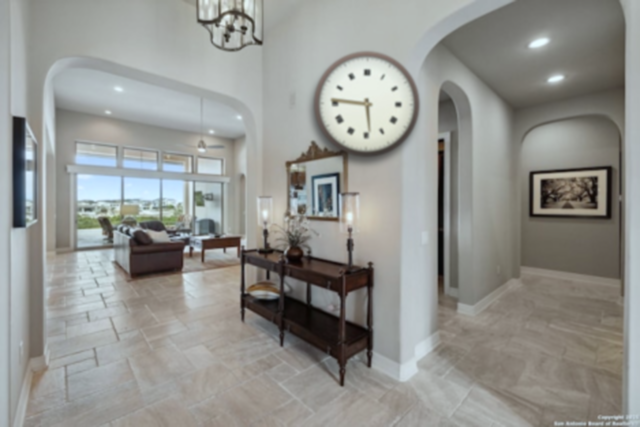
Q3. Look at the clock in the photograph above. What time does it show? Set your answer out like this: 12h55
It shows 5h46
